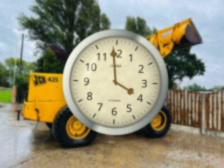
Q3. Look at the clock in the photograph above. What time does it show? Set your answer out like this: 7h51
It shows 3h59
